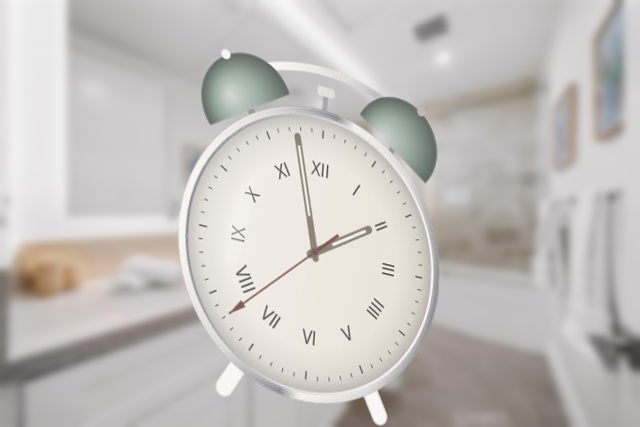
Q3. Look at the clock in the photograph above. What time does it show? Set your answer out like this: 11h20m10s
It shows 1h57m38s
